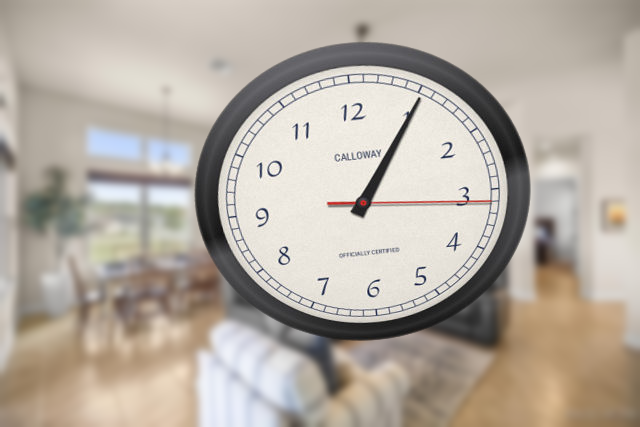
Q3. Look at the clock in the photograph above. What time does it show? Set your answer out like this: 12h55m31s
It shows 1h05m16s
